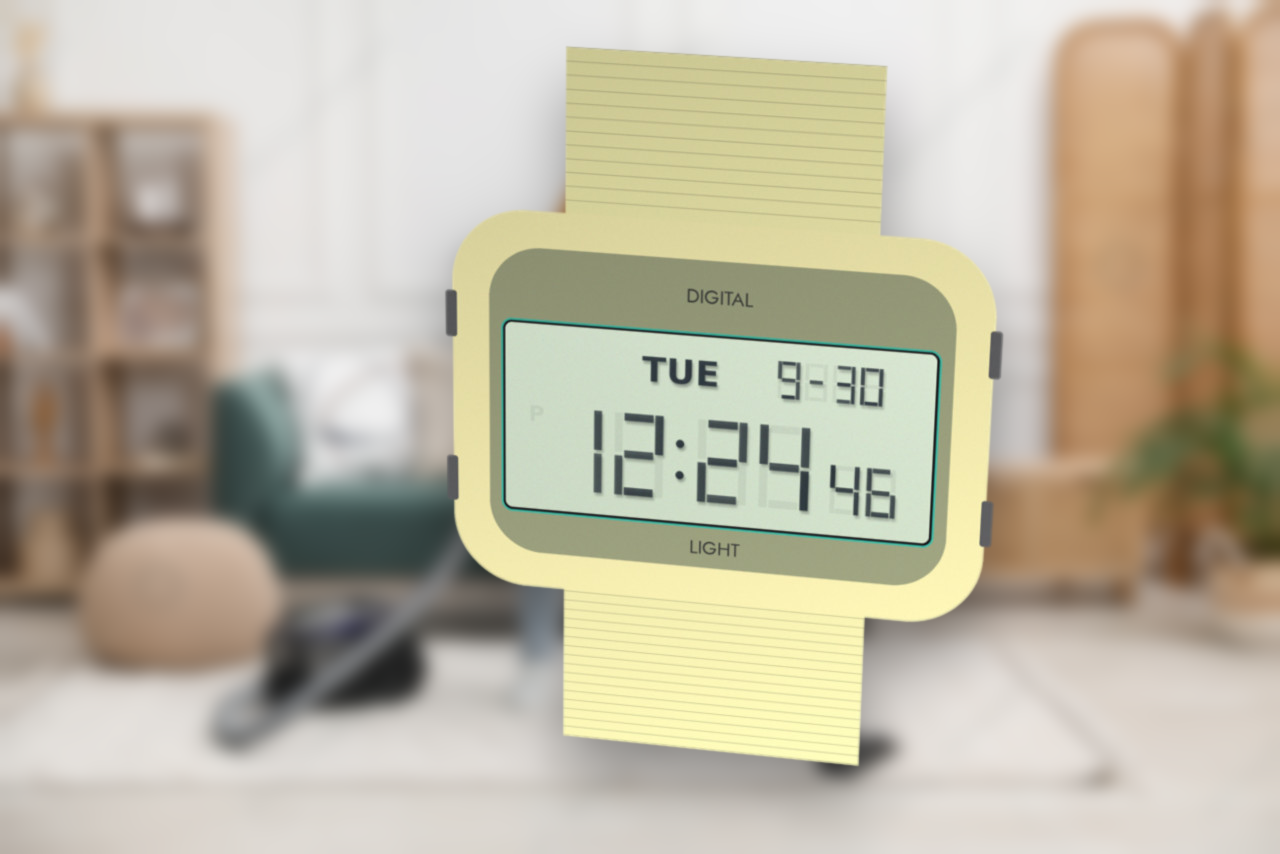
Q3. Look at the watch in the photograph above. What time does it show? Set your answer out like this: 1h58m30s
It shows 12h24m46s
